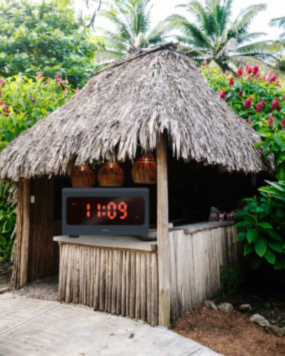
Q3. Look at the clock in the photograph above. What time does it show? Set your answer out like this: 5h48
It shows 11h09
